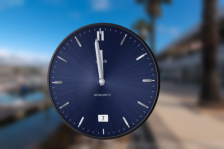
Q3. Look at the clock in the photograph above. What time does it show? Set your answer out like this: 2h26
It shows 11h59
